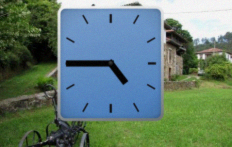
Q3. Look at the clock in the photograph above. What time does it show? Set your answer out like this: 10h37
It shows 4h45
